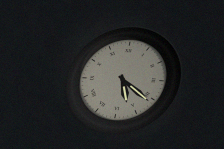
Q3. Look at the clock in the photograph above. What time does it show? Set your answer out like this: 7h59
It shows 5h21
